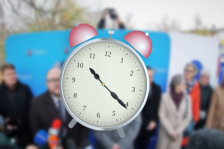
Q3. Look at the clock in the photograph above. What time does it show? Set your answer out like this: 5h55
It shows 10h21
